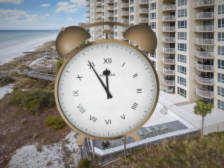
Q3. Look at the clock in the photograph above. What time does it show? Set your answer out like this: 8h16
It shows 11h55
